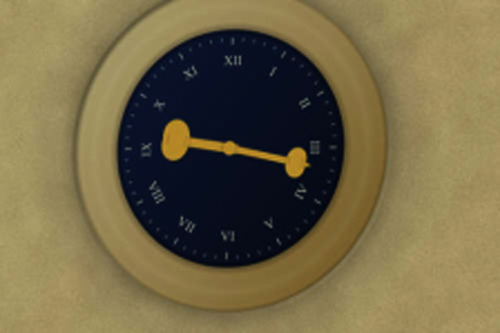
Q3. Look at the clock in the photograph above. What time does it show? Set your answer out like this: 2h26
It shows 9h17
